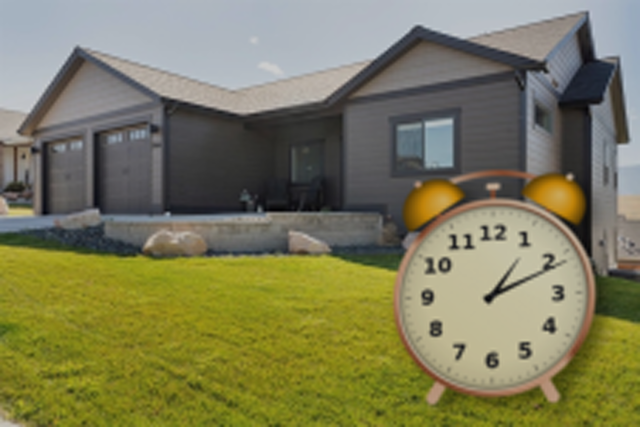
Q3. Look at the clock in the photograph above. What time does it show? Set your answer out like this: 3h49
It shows 1h11
